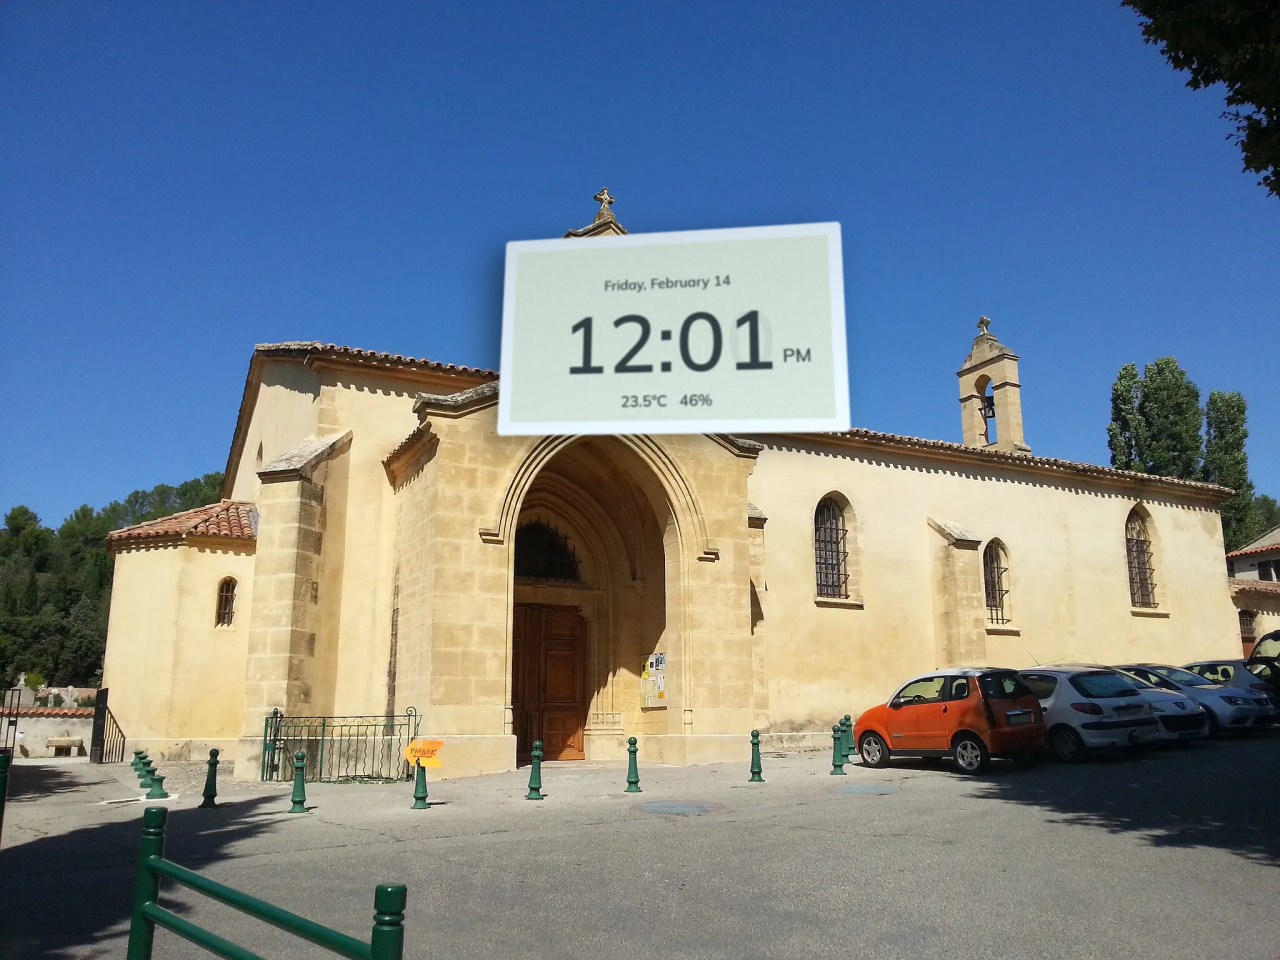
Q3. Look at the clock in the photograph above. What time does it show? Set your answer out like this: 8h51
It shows 12h01
